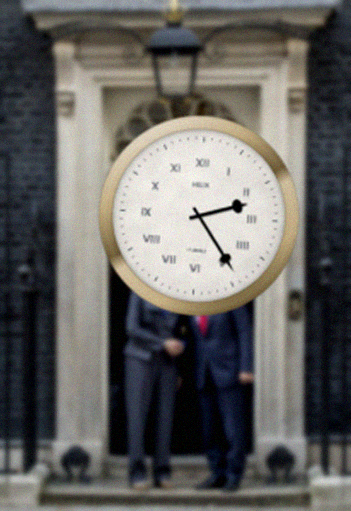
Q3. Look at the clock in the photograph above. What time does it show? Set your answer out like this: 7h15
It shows 2h24
